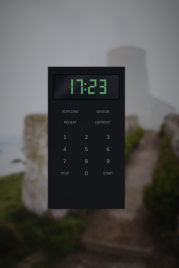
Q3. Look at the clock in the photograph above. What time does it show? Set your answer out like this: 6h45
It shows 17h23
